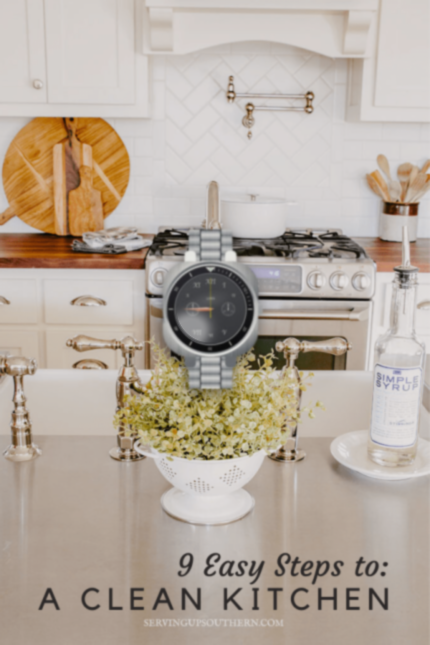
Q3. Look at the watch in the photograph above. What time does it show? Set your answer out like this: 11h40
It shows 8h45
